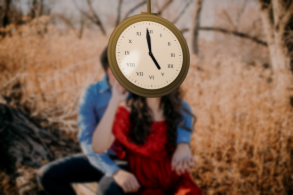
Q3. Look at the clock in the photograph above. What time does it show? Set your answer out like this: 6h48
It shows 4h59
